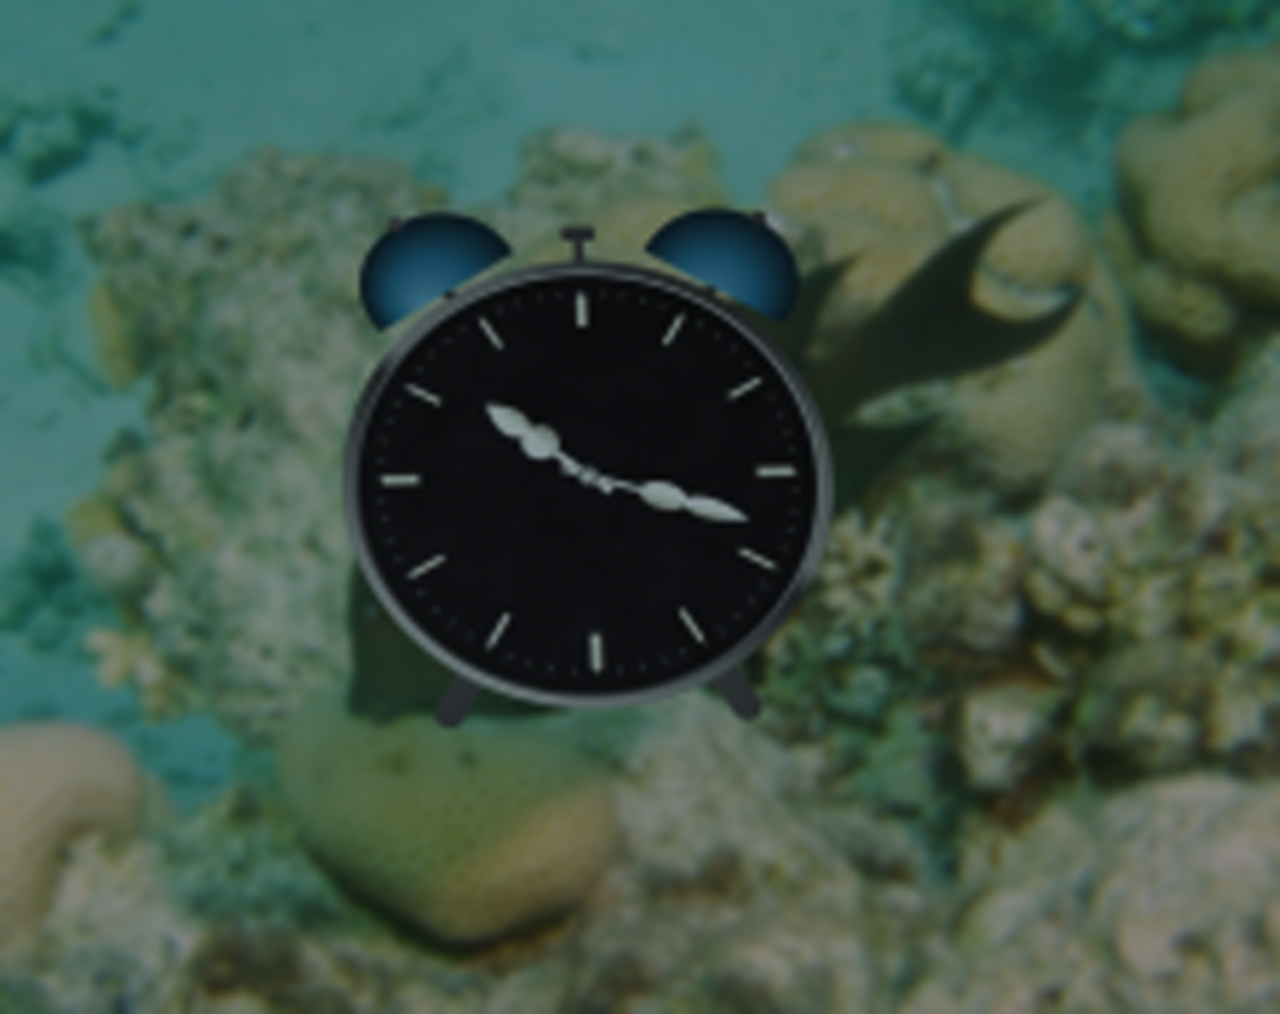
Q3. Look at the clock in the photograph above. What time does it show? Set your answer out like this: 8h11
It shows 10h18
